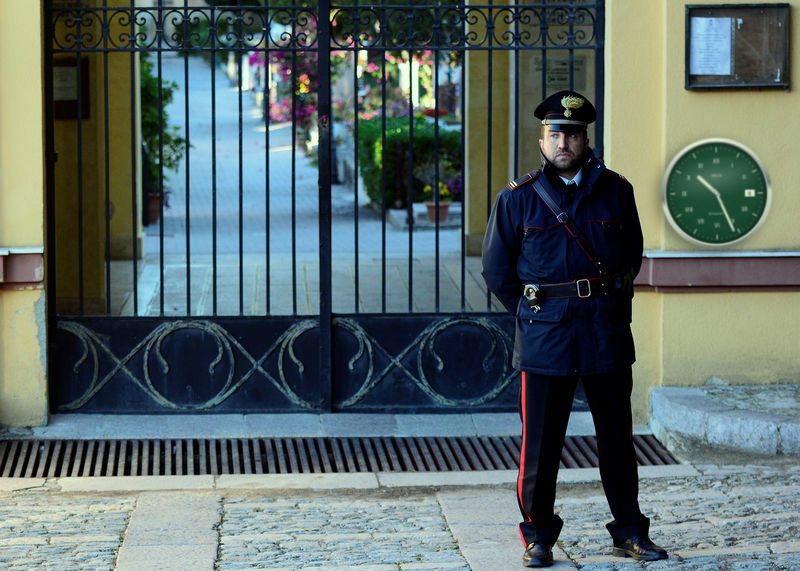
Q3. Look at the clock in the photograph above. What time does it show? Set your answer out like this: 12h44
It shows 10h26
